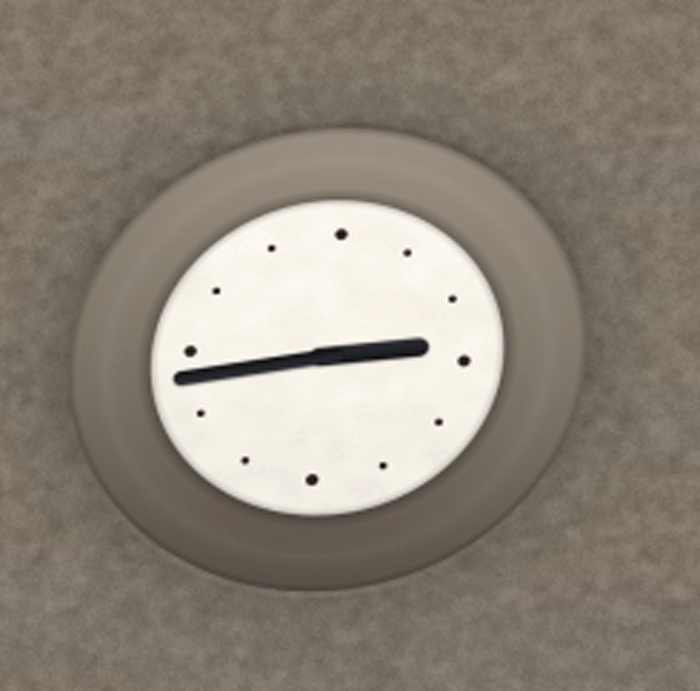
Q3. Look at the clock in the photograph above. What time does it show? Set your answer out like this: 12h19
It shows 2h43
